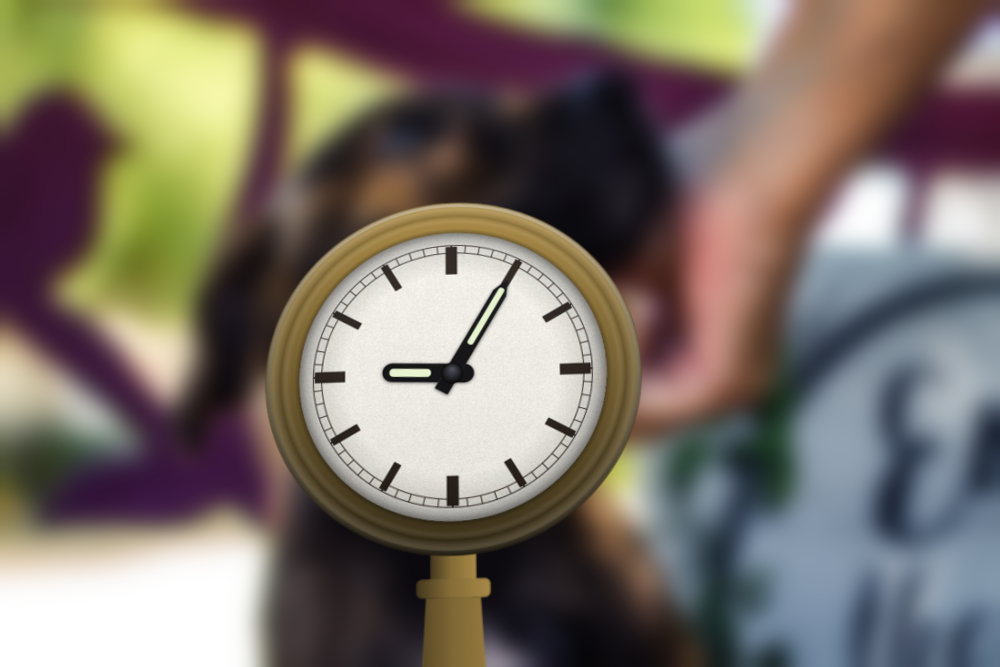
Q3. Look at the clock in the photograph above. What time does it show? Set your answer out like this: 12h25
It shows 9h05
